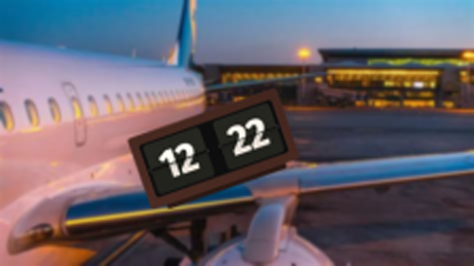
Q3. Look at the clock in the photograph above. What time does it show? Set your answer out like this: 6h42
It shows 12h22
